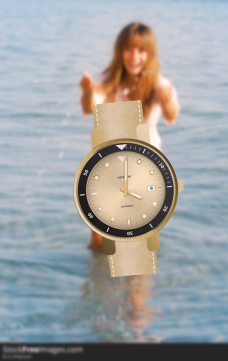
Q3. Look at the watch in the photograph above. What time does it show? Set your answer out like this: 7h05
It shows 4h01
